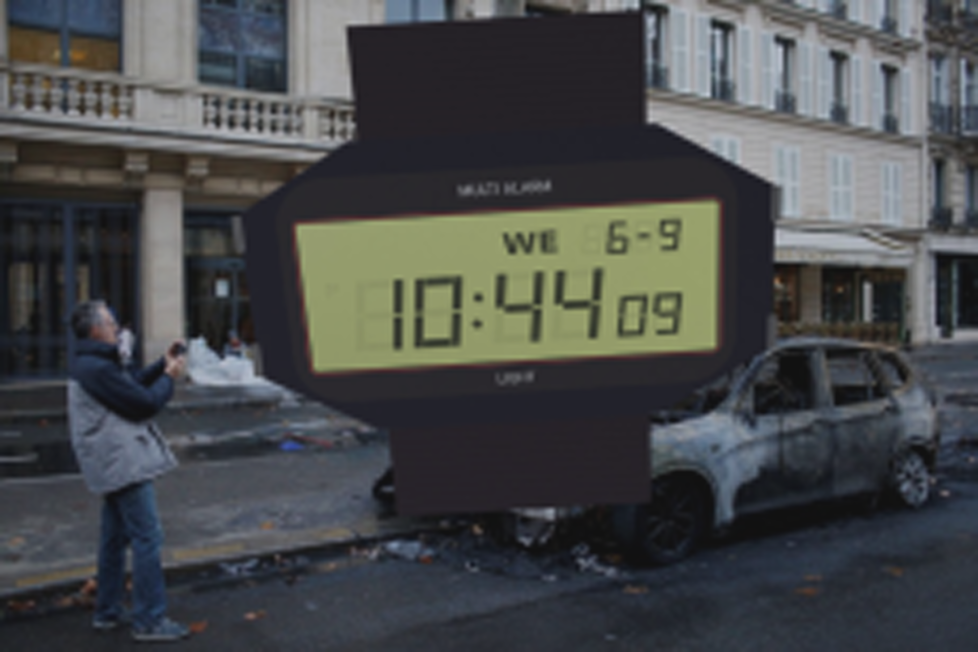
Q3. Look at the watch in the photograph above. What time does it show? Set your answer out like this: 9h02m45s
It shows 10h44m09s
